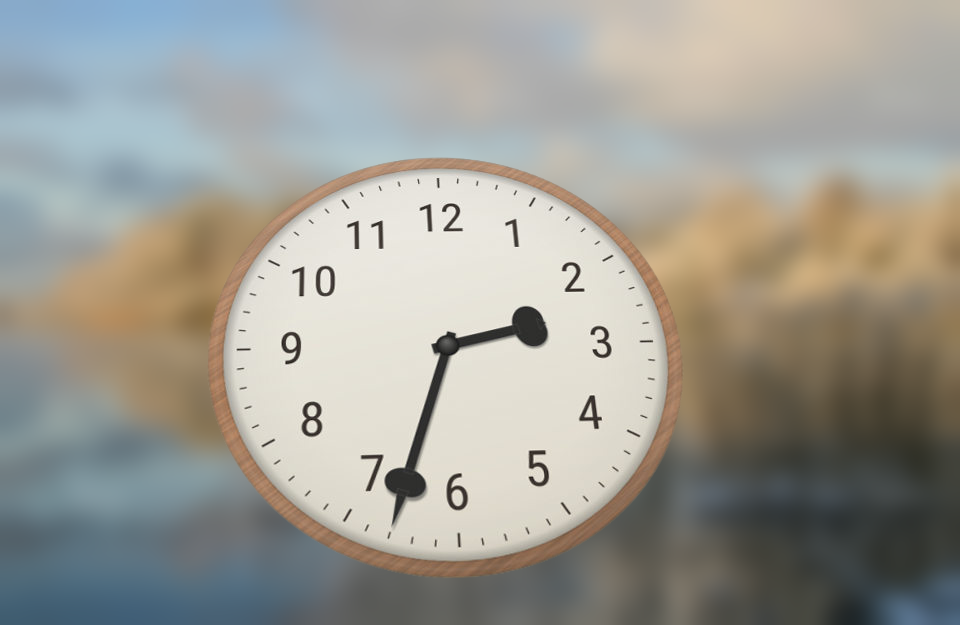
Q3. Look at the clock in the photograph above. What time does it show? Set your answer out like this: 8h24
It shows 2h33
